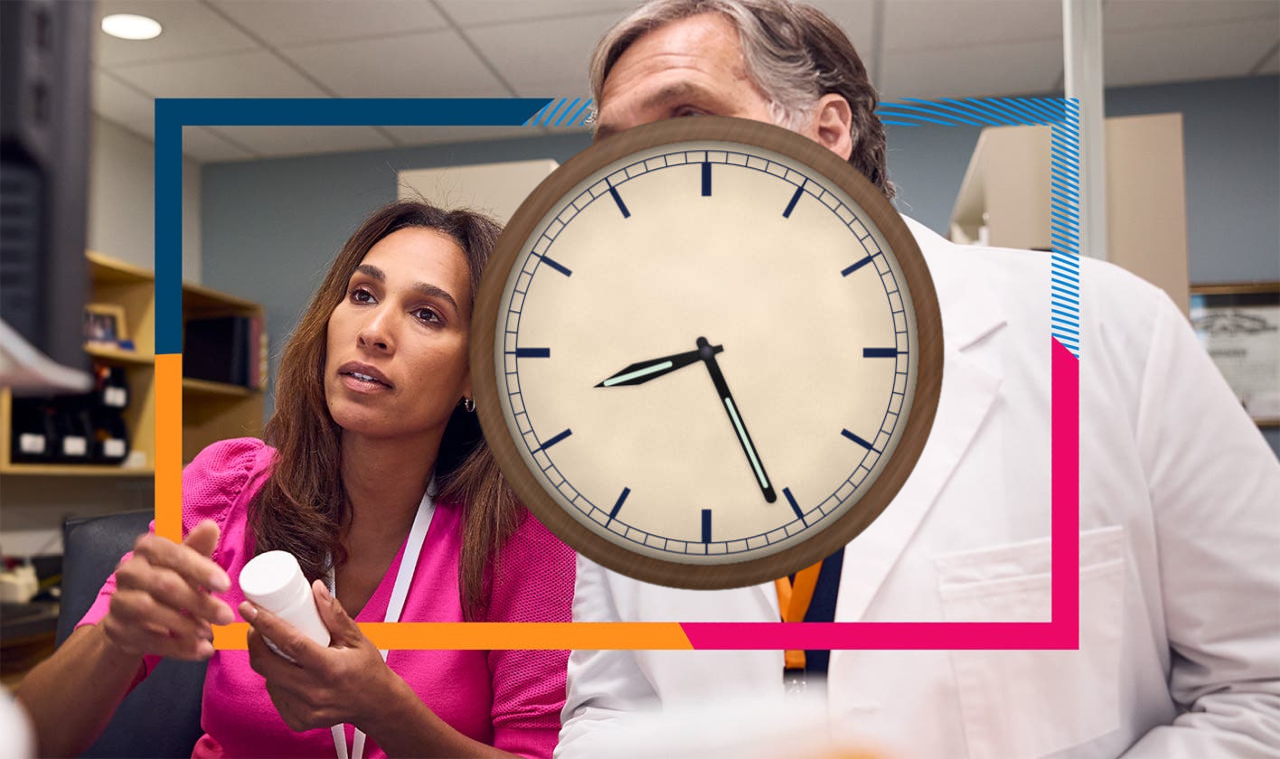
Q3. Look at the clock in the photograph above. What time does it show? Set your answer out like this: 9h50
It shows 8h26
